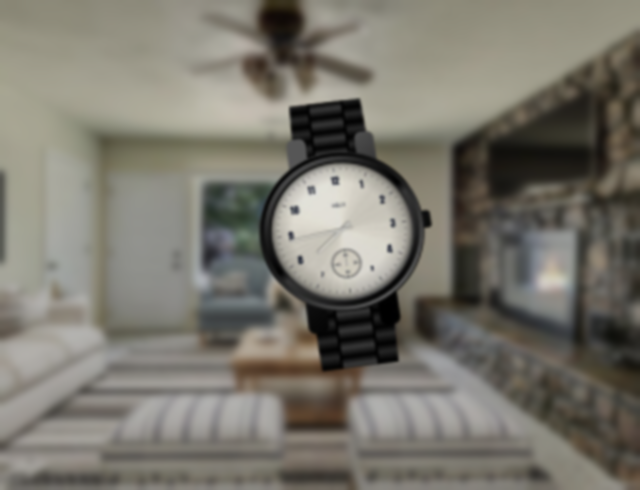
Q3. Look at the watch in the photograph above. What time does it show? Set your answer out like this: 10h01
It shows 7h44
